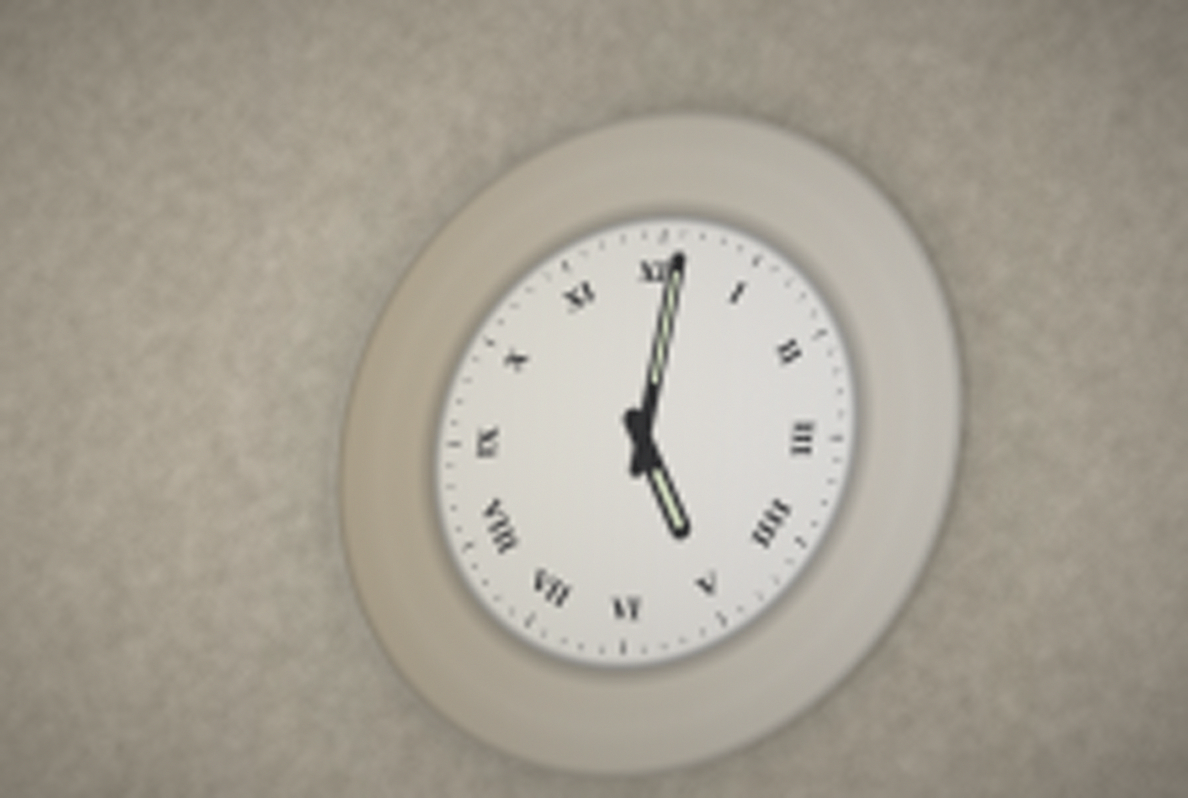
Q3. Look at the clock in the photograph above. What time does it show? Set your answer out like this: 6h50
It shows 5h01
